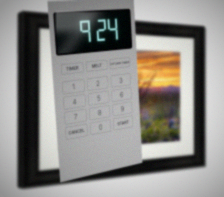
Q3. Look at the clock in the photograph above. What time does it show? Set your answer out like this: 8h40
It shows 9h24
